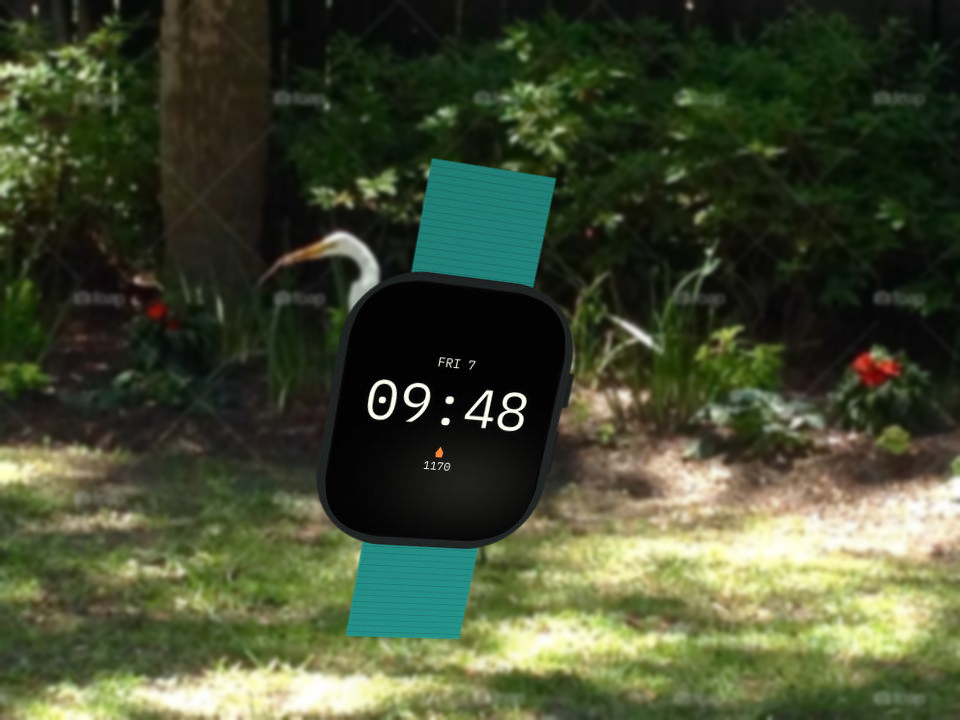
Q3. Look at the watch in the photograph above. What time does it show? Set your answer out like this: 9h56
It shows 9h48
